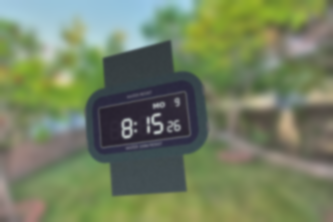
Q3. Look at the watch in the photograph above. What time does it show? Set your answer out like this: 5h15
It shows 8h15
